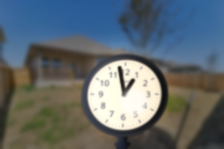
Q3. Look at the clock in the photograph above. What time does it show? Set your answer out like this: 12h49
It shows 12h58
